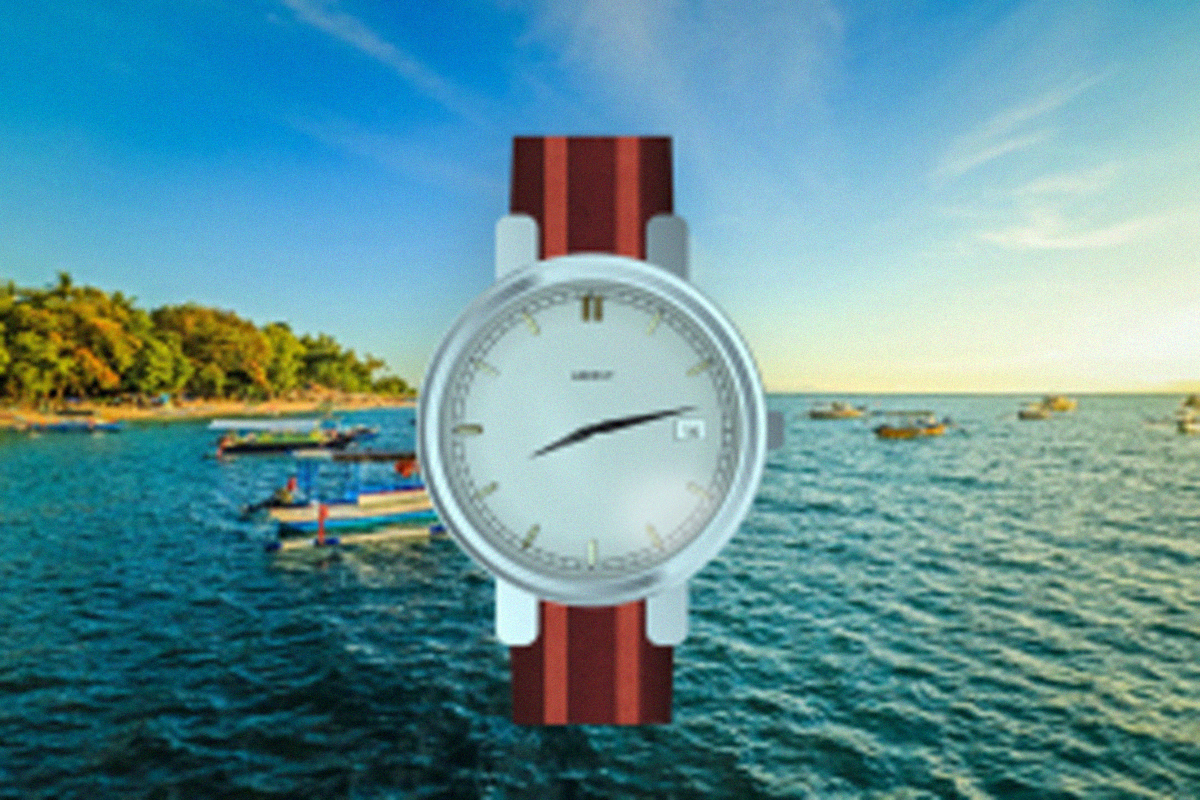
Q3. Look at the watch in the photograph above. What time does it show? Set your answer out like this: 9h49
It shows 8h13
